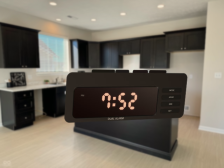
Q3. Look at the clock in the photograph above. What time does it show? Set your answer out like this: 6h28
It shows 7h52
